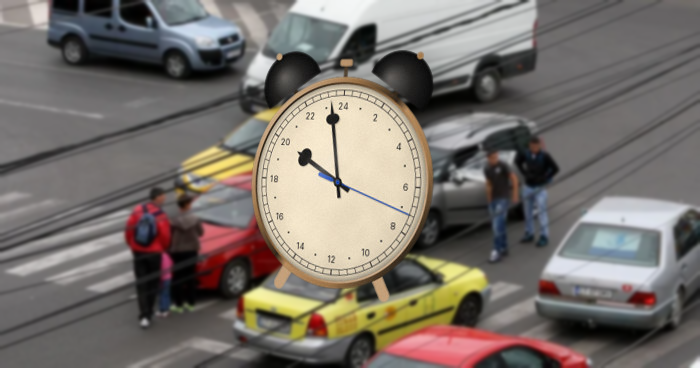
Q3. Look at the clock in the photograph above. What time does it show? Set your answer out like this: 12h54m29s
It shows 19h58m18s
